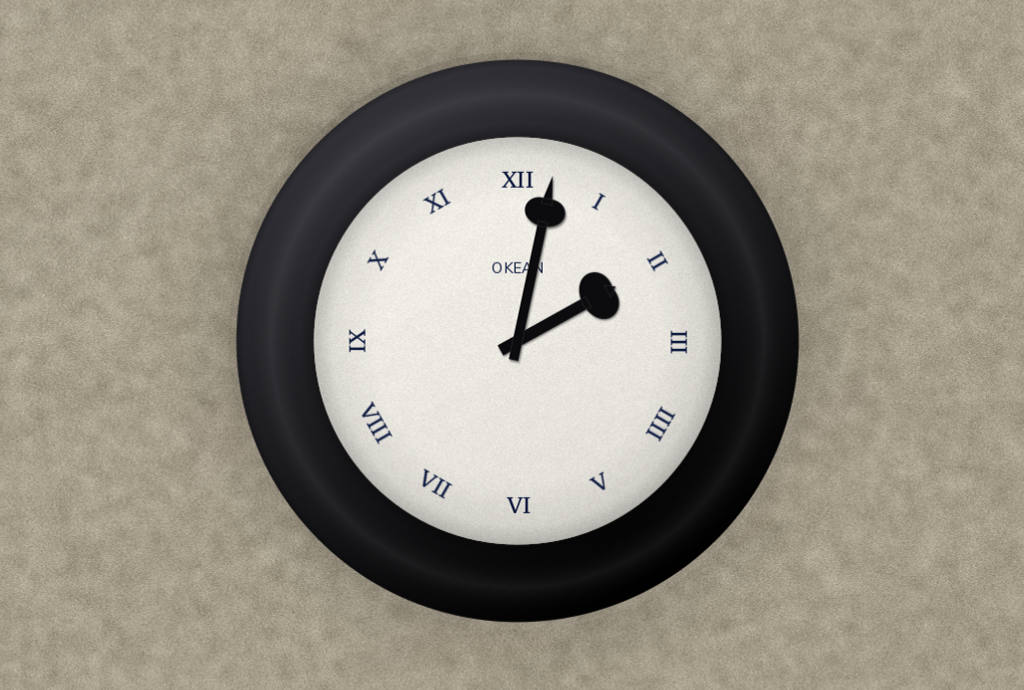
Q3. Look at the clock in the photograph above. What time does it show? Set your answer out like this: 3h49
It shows 2h02
